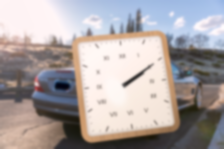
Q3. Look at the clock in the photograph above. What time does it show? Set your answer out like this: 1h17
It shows 2h10
